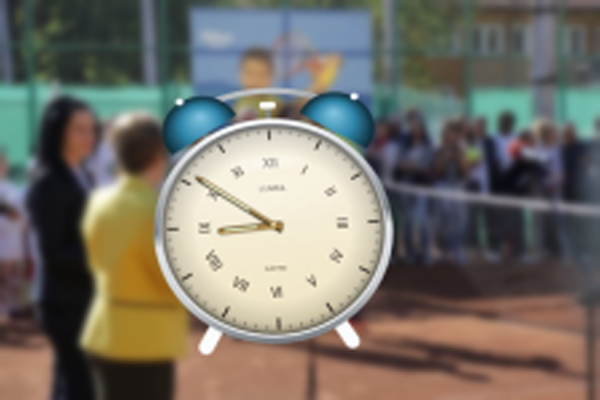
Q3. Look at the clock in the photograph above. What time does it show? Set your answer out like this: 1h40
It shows 8h51
